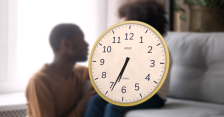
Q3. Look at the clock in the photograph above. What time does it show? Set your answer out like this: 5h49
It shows 6h34
